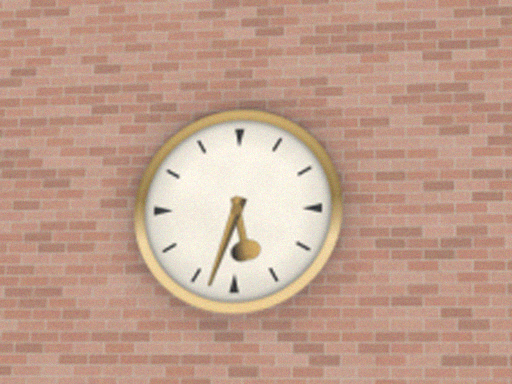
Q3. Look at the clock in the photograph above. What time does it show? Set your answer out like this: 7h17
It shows 5h33
